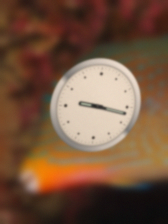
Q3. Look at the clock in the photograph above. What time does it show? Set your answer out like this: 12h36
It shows 9h17
